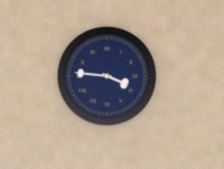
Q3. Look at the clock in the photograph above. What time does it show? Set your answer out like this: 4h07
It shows 3h46
